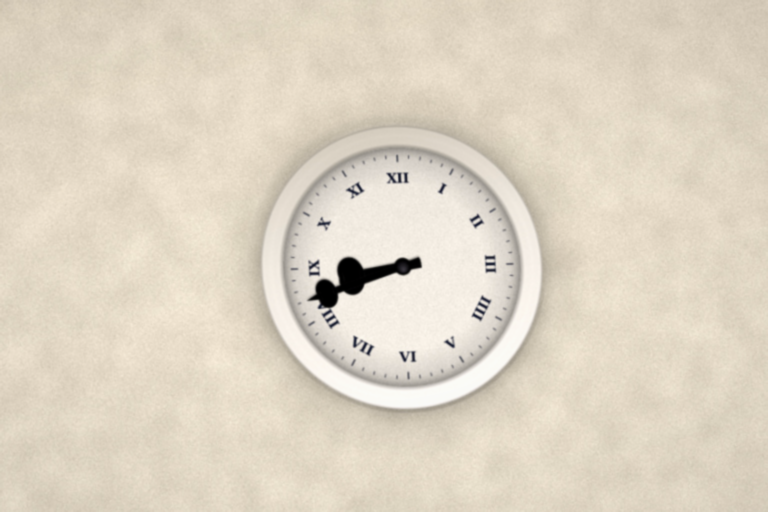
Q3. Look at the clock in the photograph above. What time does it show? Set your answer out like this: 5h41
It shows 8h42
